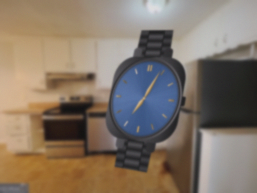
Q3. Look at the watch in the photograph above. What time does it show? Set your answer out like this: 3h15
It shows 7h04
